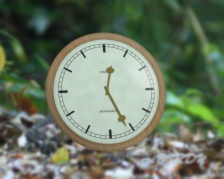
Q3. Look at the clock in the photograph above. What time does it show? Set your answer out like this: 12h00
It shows 12h26
